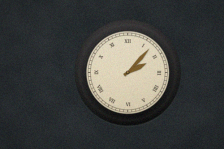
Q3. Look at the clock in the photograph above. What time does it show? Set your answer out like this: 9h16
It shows 2h07
